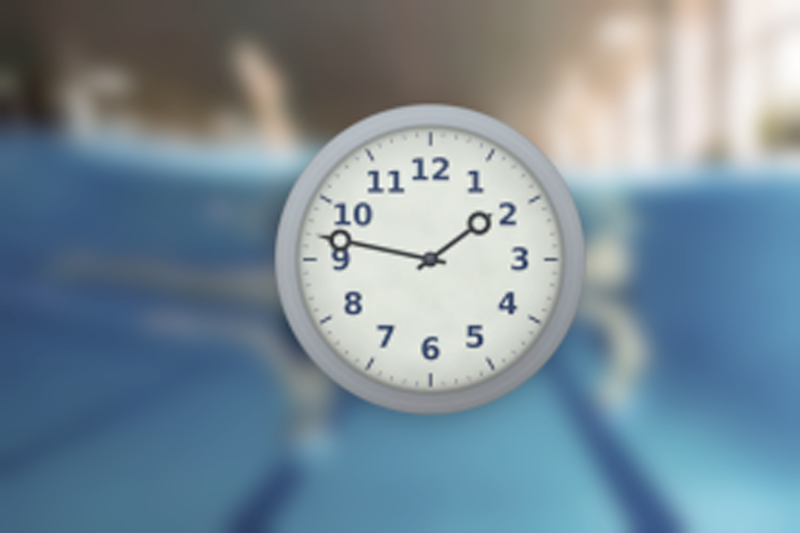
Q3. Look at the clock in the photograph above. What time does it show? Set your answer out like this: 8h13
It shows 1h47
